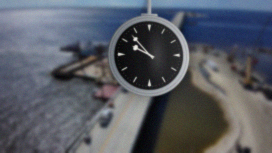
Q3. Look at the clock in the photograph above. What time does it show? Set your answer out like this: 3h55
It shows 9h53
